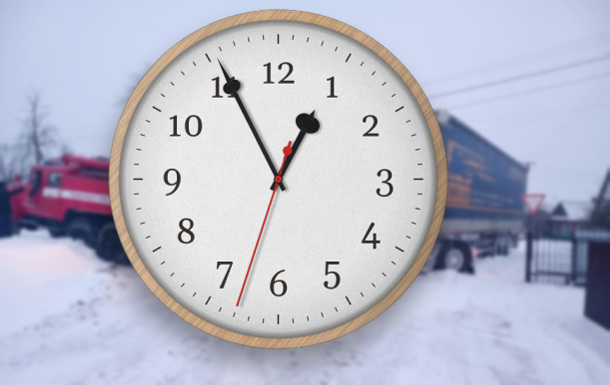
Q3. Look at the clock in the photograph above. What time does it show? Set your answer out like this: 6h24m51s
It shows 12h55m33s
